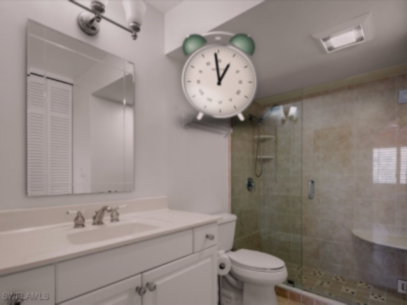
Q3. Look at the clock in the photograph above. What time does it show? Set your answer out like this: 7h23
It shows 12h59
